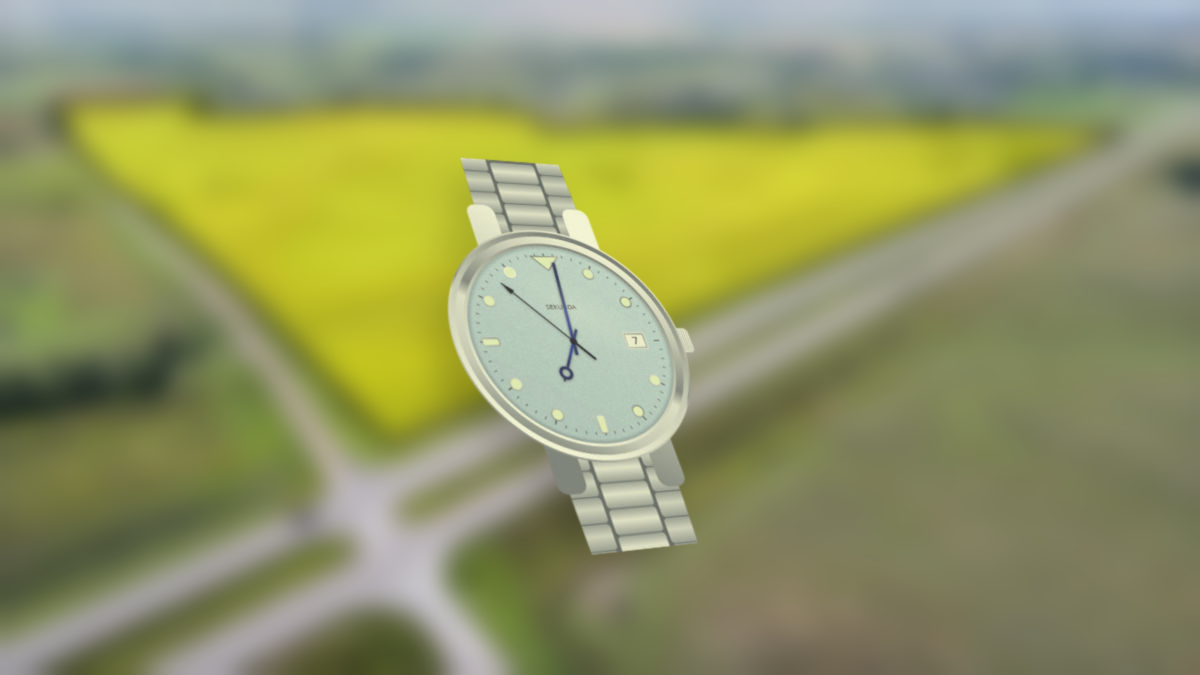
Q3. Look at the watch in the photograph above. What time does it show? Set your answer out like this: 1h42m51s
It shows 7h00m53s
